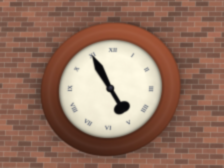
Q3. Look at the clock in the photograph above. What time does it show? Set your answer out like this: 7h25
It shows 4h55
